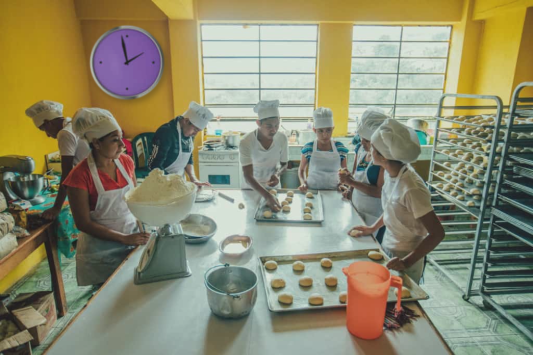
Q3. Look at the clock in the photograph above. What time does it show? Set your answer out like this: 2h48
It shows 1h58
